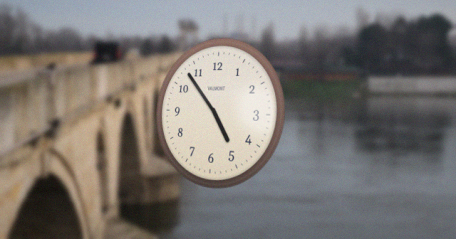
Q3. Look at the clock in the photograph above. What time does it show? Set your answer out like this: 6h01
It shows 4h53
